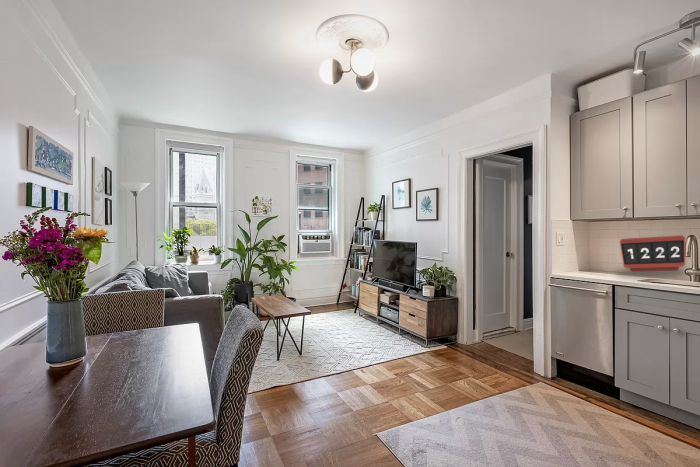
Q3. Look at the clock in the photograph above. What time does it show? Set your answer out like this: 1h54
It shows 12h22
